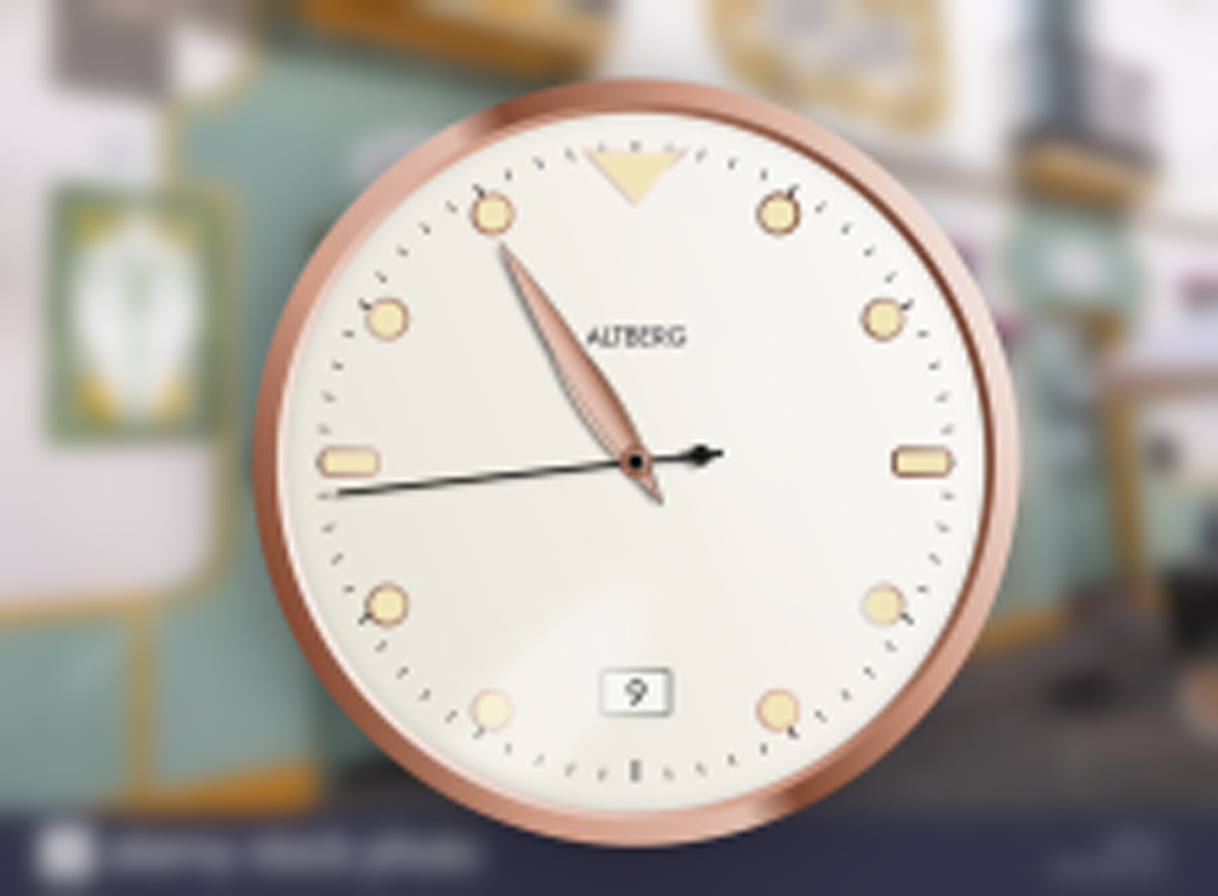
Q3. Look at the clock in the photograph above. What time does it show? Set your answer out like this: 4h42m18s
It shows 10h54m44s
